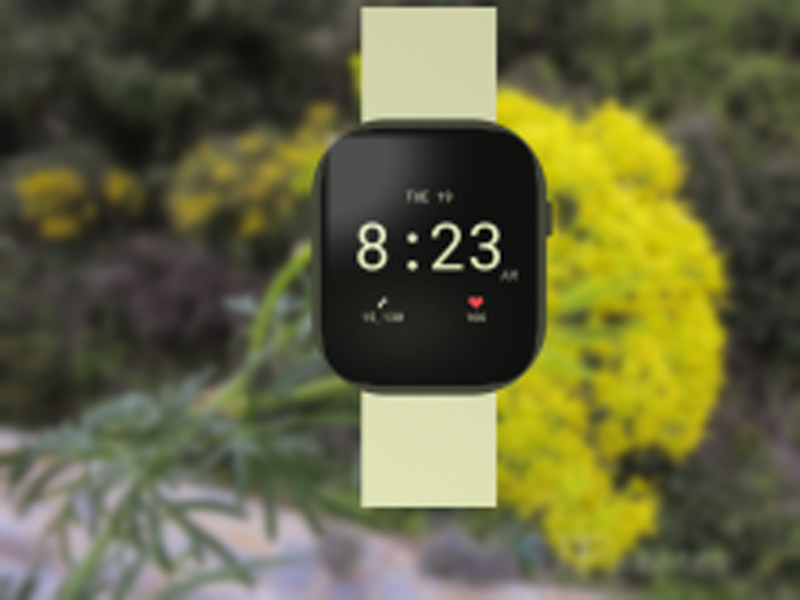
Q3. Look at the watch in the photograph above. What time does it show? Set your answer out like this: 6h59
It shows 8h23
